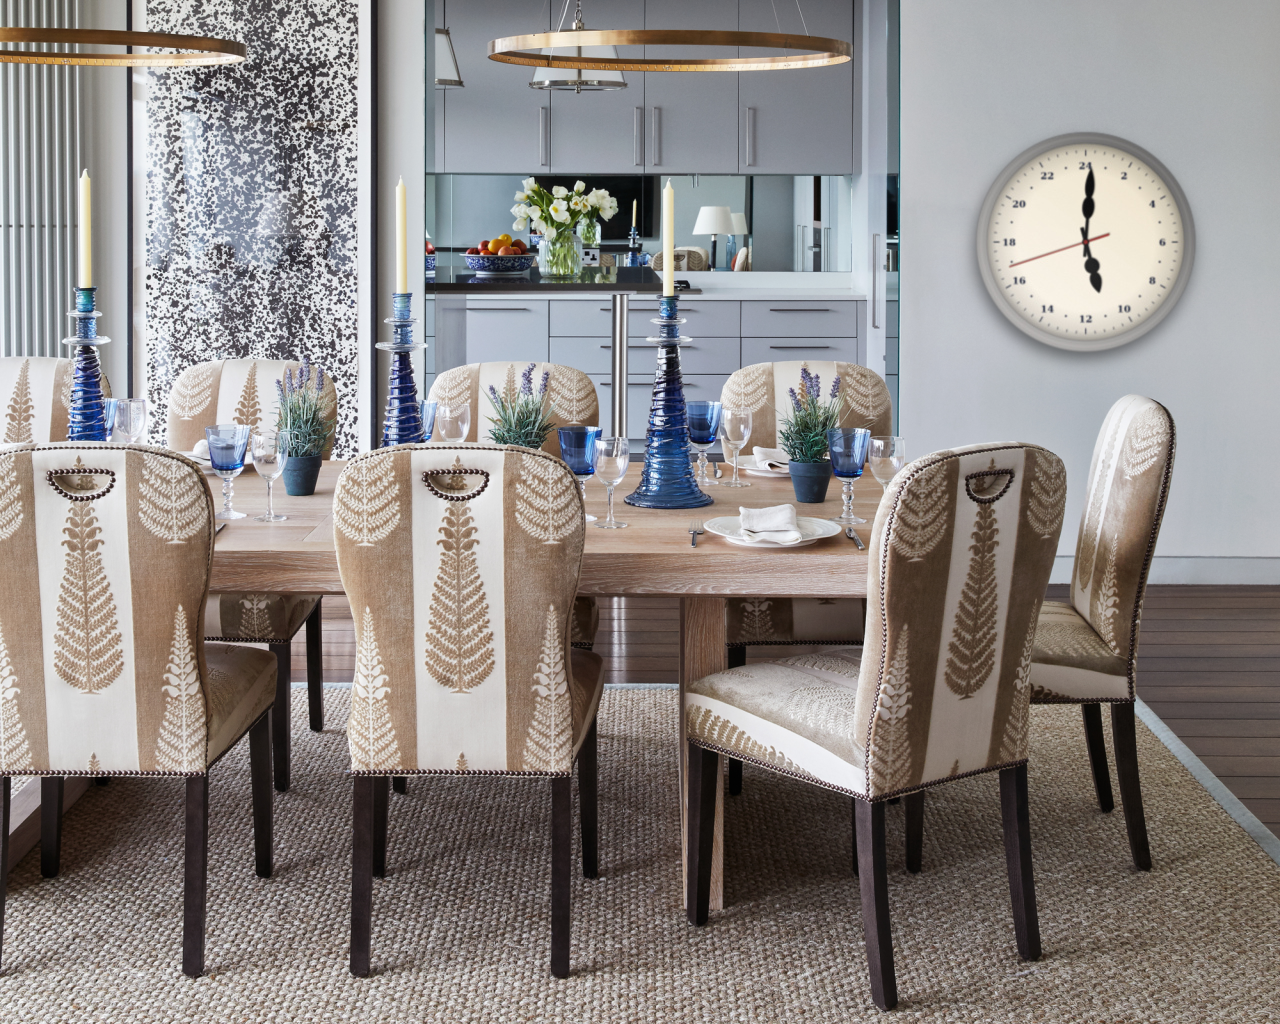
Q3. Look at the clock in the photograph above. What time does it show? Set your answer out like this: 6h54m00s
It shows 11h00m42s
